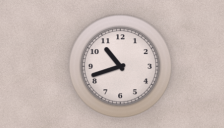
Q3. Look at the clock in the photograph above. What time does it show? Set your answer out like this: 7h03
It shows 10h42
